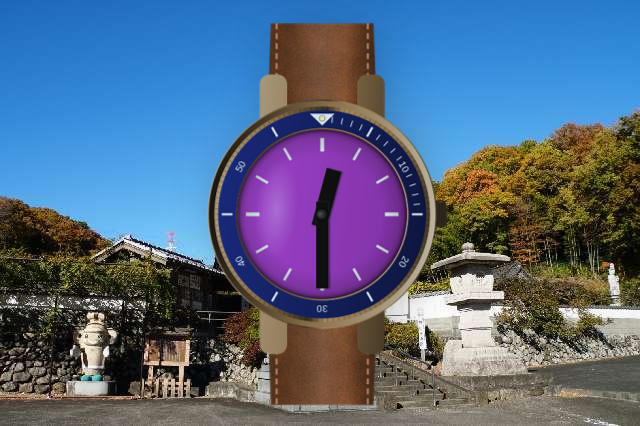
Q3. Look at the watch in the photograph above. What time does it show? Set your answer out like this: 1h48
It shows 12h30
